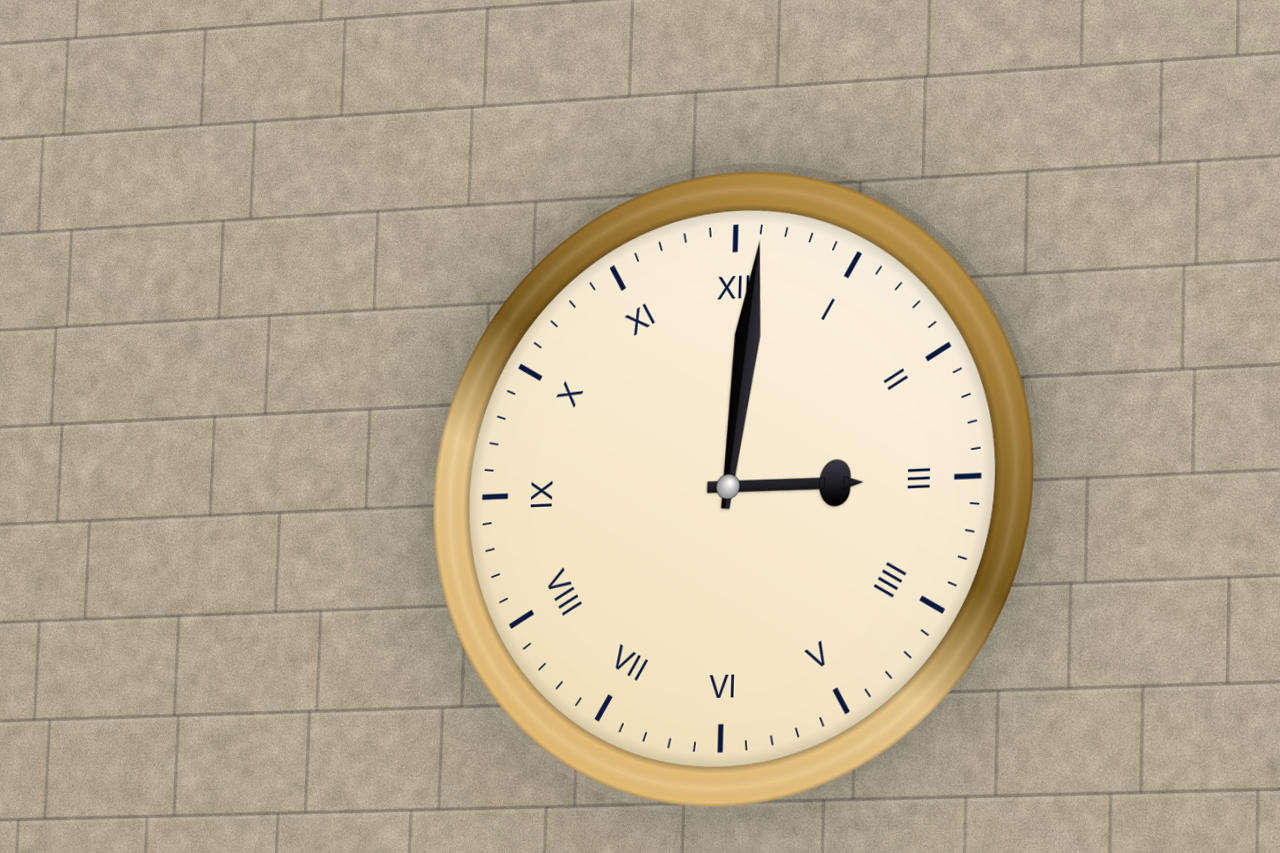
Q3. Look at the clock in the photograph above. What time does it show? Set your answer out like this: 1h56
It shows 3h01
